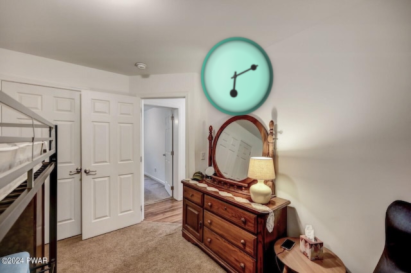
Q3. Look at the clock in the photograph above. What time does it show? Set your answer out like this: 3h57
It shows 6h11
